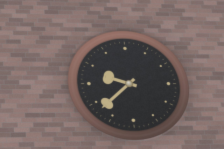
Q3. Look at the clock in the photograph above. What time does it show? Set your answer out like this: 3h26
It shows 9h38
